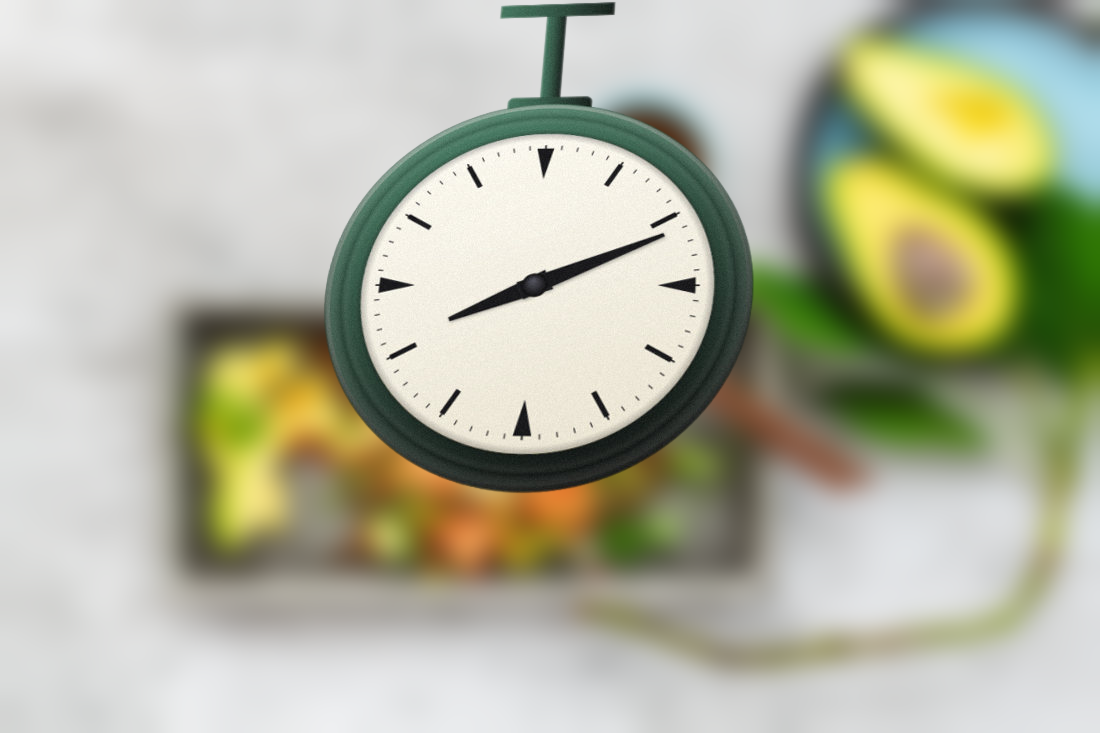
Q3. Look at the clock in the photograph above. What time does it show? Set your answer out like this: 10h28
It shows 8h11
